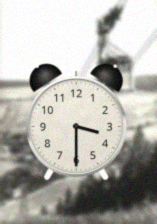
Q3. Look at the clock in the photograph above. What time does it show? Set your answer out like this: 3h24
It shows 3h30
